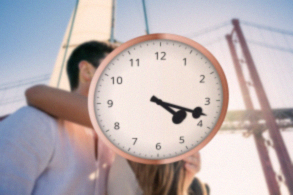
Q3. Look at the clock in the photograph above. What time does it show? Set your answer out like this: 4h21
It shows 4h18
